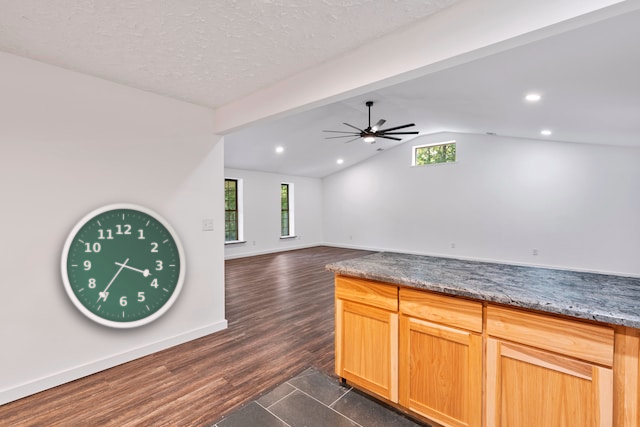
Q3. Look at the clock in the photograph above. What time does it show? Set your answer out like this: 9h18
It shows 3h36
